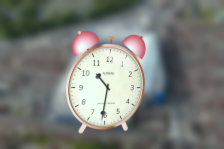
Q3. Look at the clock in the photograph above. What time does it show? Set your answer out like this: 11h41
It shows 10h31
